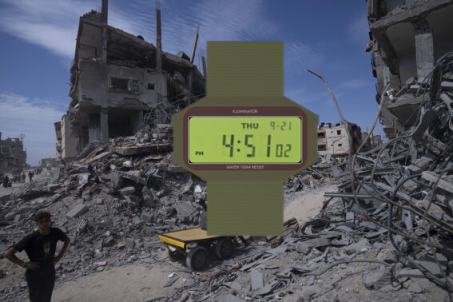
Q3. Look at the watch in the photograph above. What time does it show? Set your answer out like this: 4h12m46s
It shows 4h51m02s
